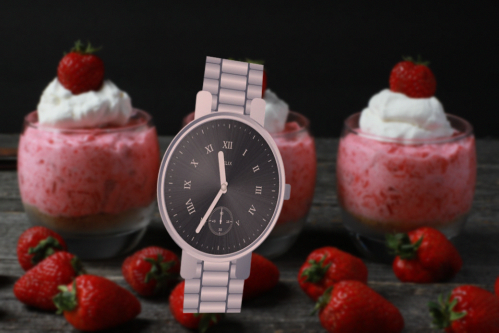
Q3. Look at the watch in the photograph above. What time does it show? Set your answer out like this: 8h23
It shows 11h35
